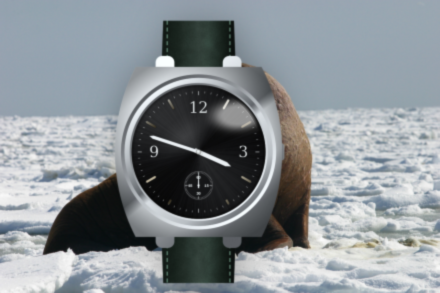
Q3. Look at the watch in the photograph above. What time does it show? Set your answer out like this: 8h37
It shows 3h48
